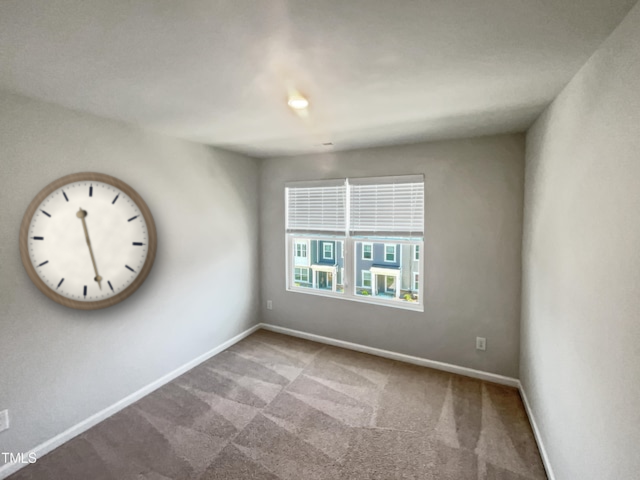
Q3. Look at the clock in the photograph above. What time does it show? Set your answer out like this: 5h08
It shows 11h27
